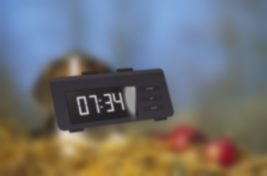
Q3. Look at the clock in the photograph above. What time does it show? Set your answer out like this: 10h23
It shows 7h34
